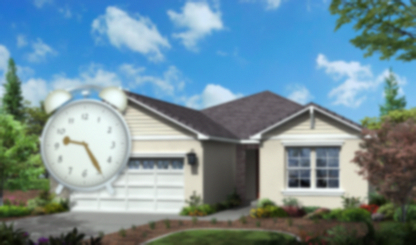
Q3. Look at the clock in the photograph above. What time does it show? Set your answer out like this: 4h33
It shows 9h25
